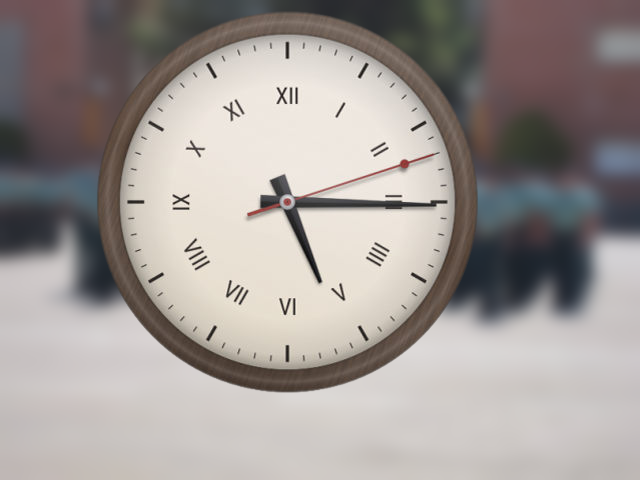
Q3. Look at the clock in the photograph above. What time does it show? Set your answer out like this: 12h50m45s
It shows 5h15m12s
